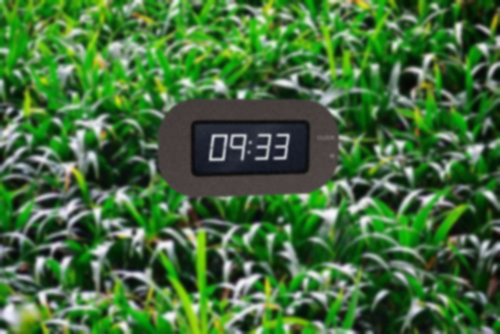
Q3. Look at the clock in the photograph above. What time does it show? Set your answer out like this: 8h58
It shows 9h33
